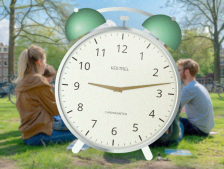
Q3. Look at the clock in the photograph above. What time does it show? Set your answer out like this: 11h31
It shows 9h13
